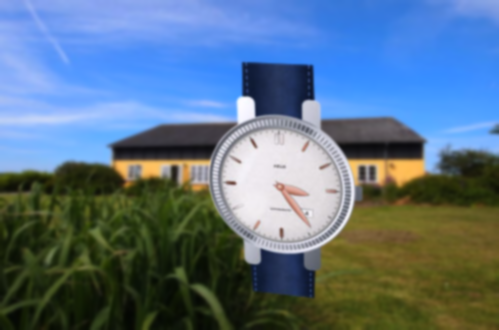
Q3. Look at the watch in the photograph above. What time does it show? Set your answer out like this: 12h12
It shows 3h24
